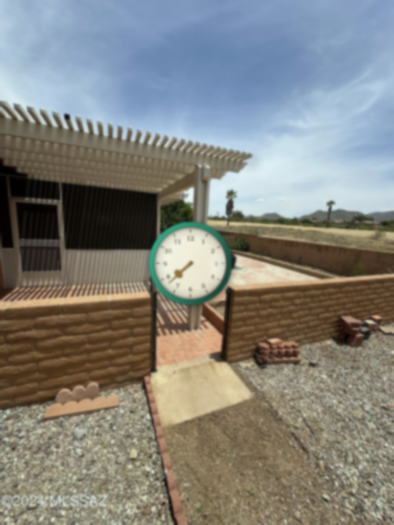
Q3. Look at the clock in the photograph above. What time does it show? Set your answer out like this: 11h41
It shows 7h38
